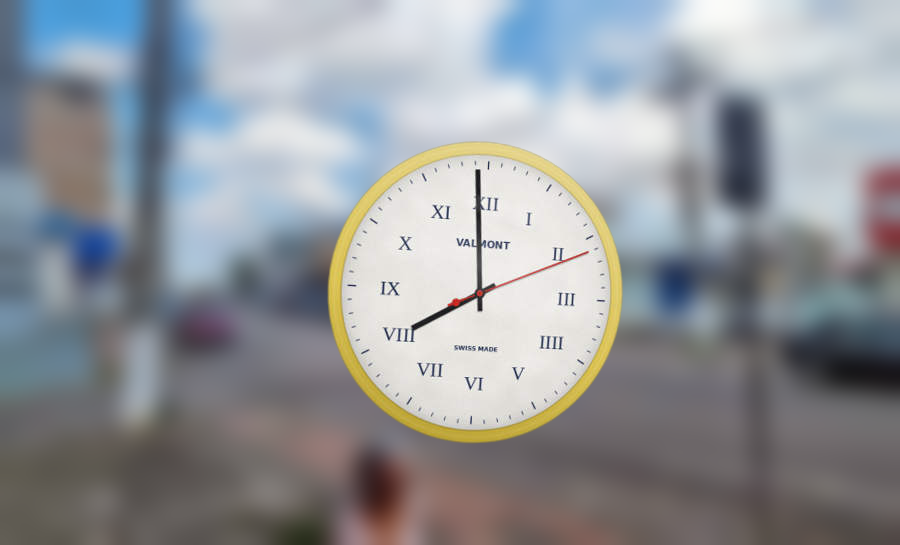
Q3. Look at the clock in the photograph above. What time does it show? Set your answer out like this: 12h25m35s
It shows 7h59m11s
